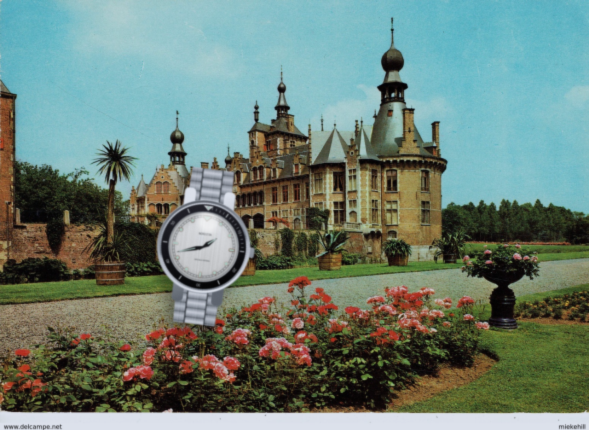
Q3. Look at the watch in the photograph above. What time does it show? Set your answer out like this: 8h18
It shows 1h42
